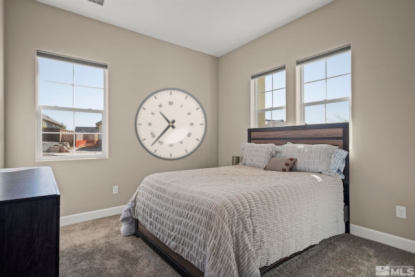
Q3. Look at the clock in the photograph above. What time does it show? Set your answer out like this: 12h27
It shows 10h37
